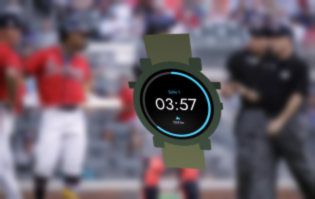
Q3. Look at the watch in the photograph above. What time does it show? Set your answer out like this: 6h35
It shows 3h57
